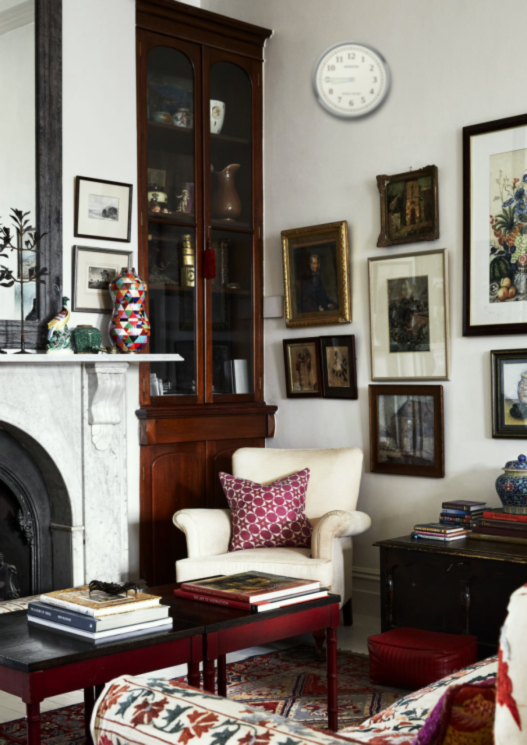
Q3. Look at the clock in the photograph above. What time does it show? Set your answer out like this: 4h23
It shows 8h45
